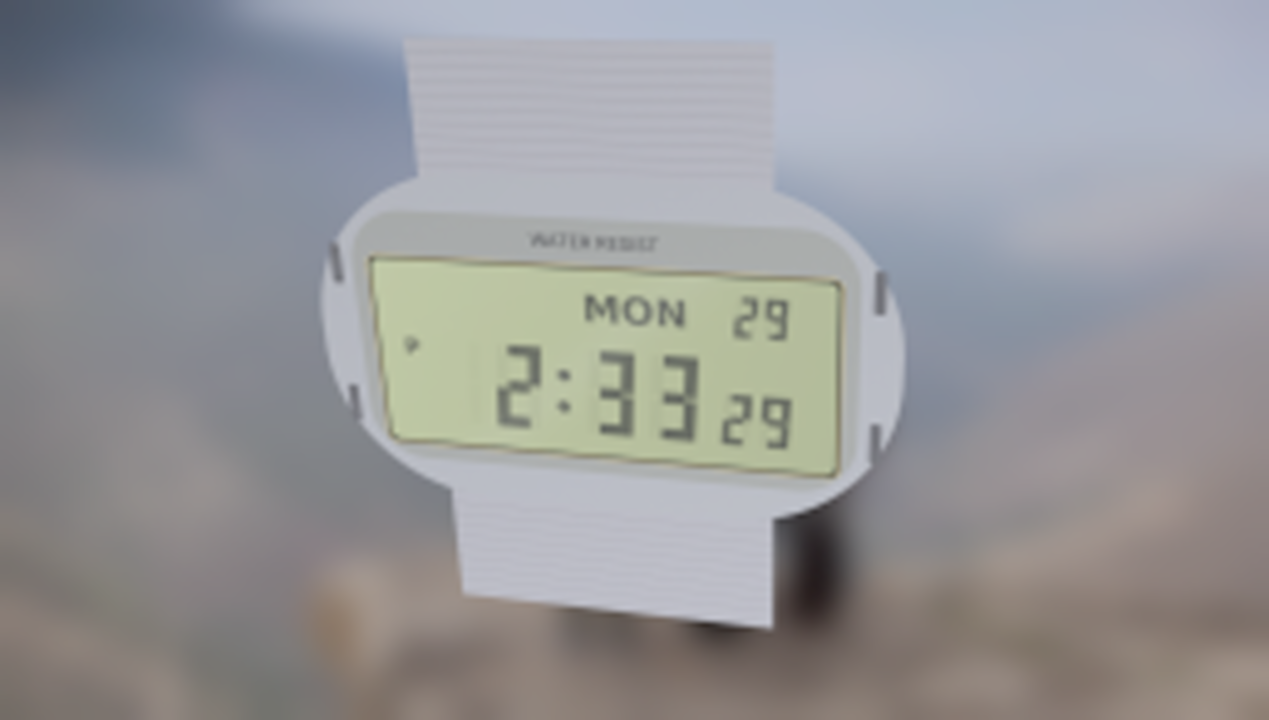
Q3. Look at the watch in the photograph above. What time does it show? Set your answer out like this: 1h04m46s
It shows 2h33m29s
